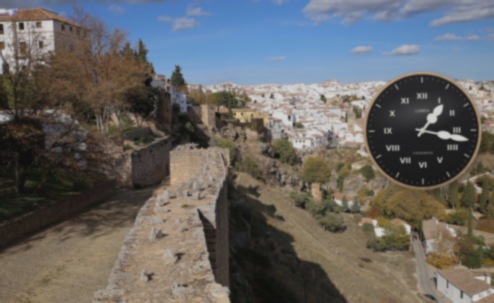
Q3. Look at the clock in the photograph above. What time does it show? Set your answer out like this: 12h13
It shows 1h17
